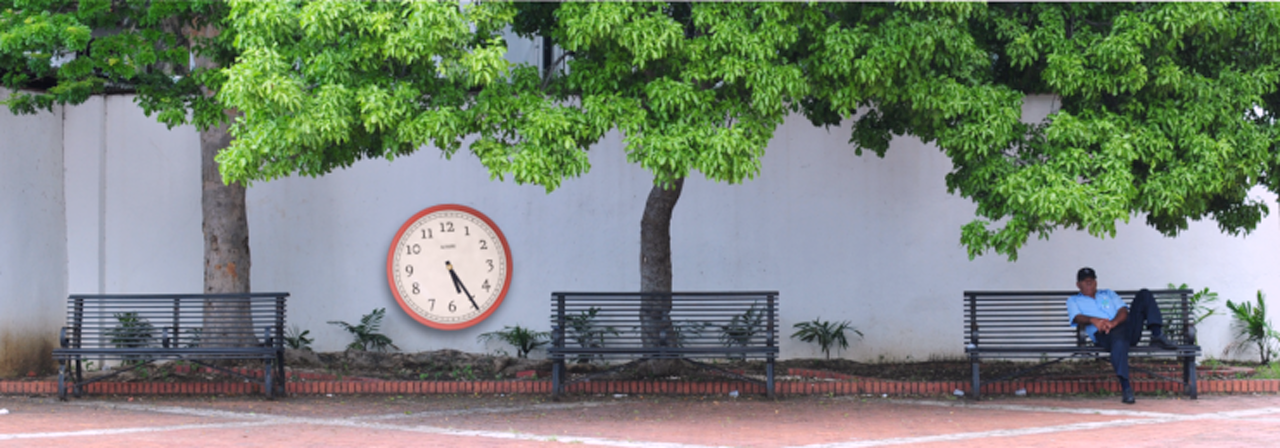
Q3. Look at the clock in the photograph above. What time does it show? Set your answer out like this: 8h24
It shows 5h25
